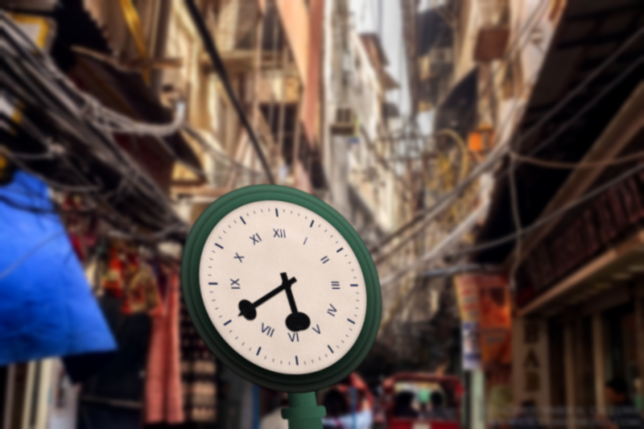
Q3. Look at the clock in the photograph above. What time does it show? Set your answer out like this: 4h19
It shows 5h40
